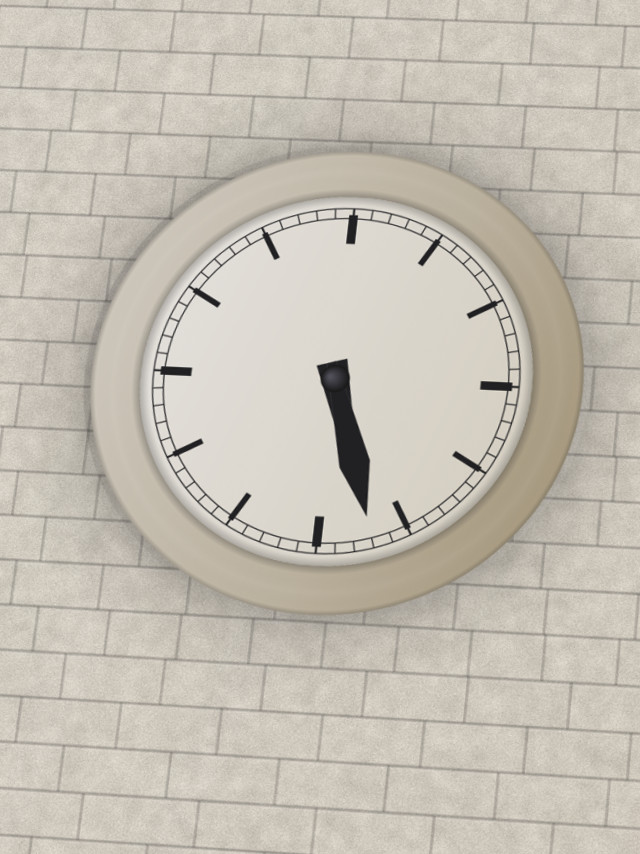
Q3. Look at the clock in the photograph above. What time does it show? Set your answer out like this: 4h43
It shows 5h27
